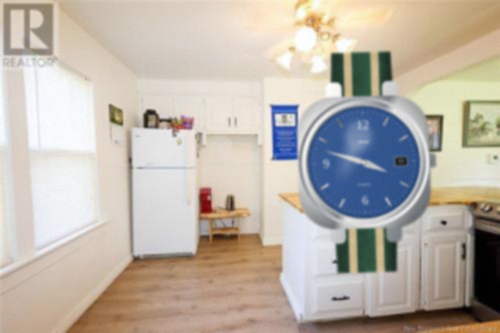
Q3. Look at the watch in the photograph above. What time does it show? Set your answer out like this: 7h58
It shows 3h48
